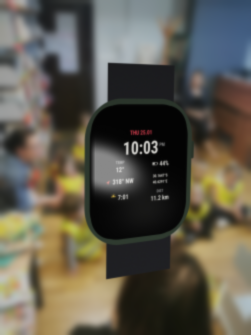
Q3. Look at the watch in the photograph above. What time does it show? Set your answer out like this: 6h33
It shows 10h03
